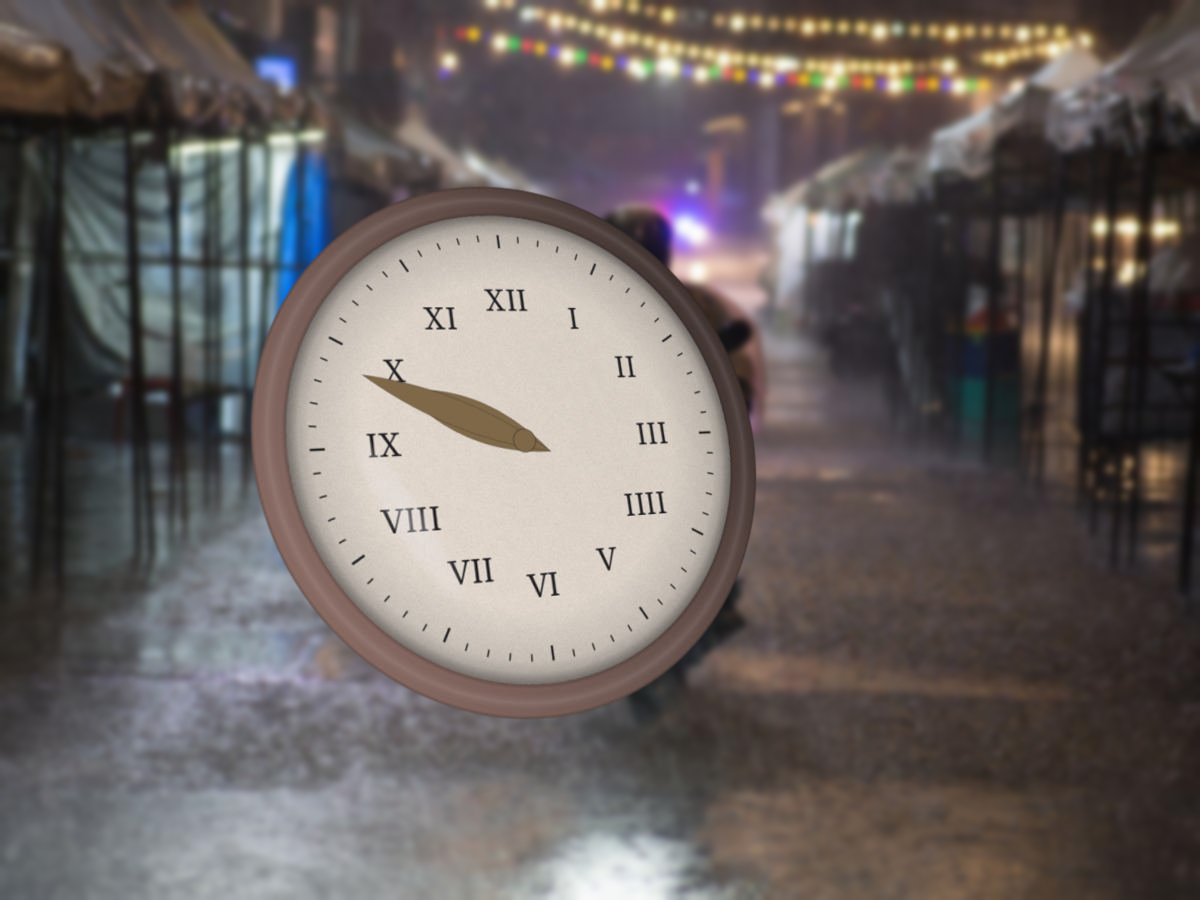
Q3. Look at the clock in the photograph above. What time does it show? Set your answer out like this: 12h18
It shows 9h49
